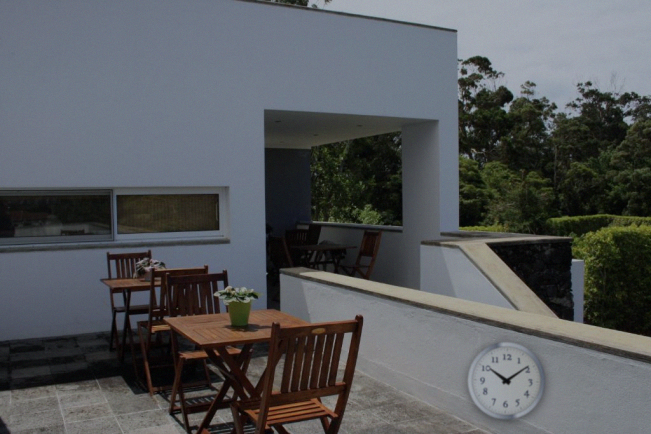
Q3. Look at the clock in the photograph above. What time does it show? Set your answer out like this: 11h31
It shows 10h09
